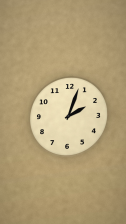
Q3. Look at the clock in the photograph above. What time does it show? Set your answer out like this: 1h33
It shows 2h03
